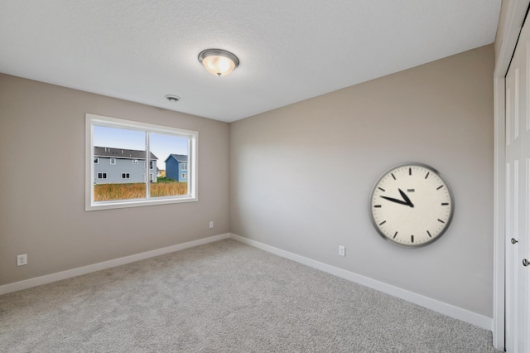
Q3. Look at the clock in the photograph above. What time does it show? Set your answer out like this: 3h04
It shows 10h48
